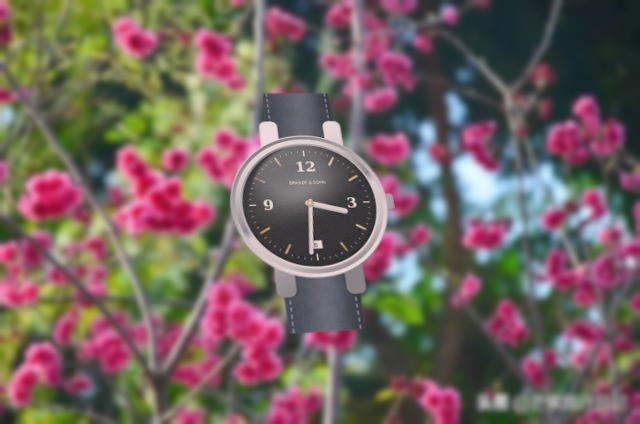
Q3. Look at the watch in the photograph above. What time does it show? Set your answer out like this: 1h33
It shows 3h31
